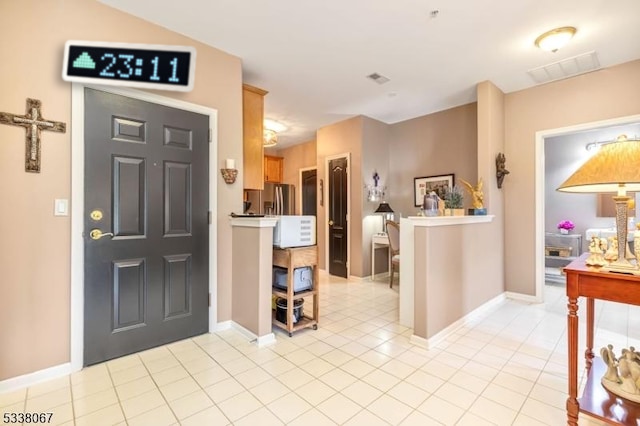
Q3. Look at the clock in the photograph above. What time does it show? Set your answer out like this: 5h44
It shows 23h11
